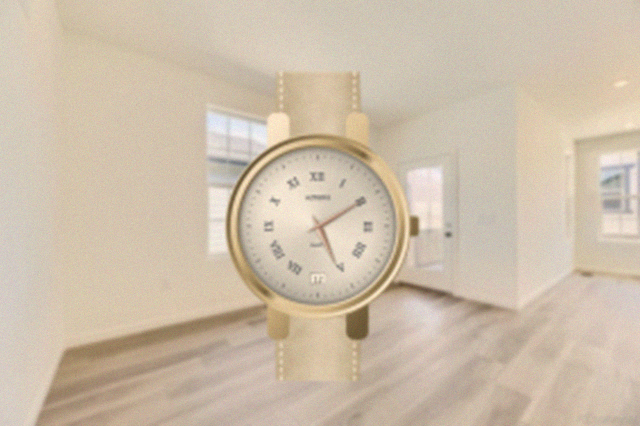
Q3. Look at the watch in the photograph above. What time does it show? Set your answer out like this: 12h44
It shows 5h10
